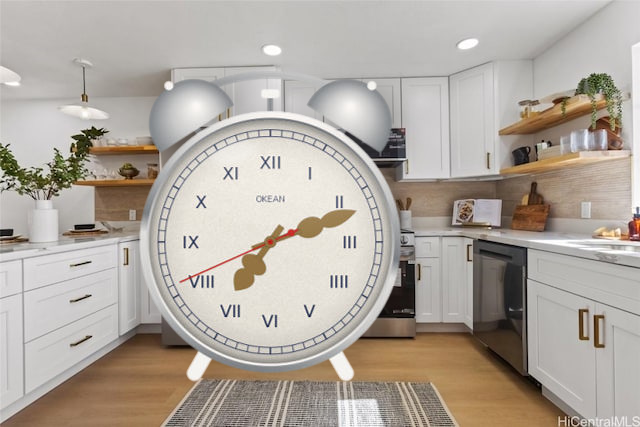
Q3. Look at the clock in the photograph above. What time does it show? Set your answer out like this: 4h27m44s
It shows 7h11m41s
